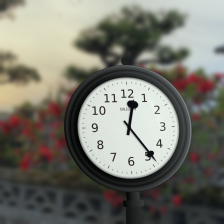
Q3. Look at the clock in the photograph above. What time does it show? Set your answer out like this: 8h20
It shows 12h24
